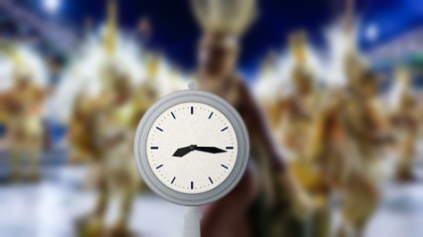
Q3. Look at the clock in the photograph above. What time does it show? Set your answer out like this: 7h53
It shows 8h16
